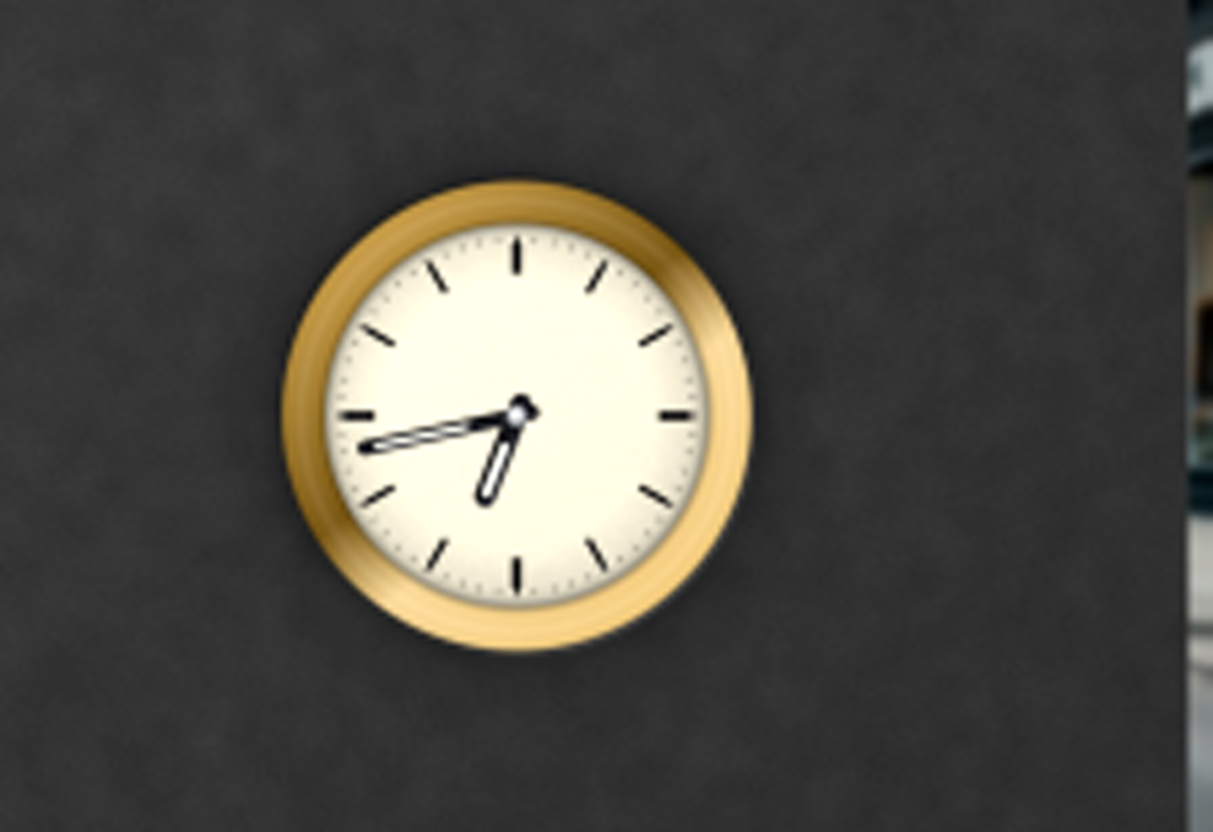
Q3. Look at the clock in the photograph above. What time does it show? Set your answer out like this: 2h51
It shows 6h43
